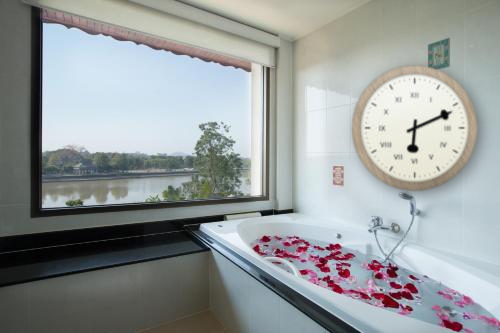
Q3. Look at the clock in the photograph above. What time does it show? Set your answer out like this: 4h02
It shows 6h11
